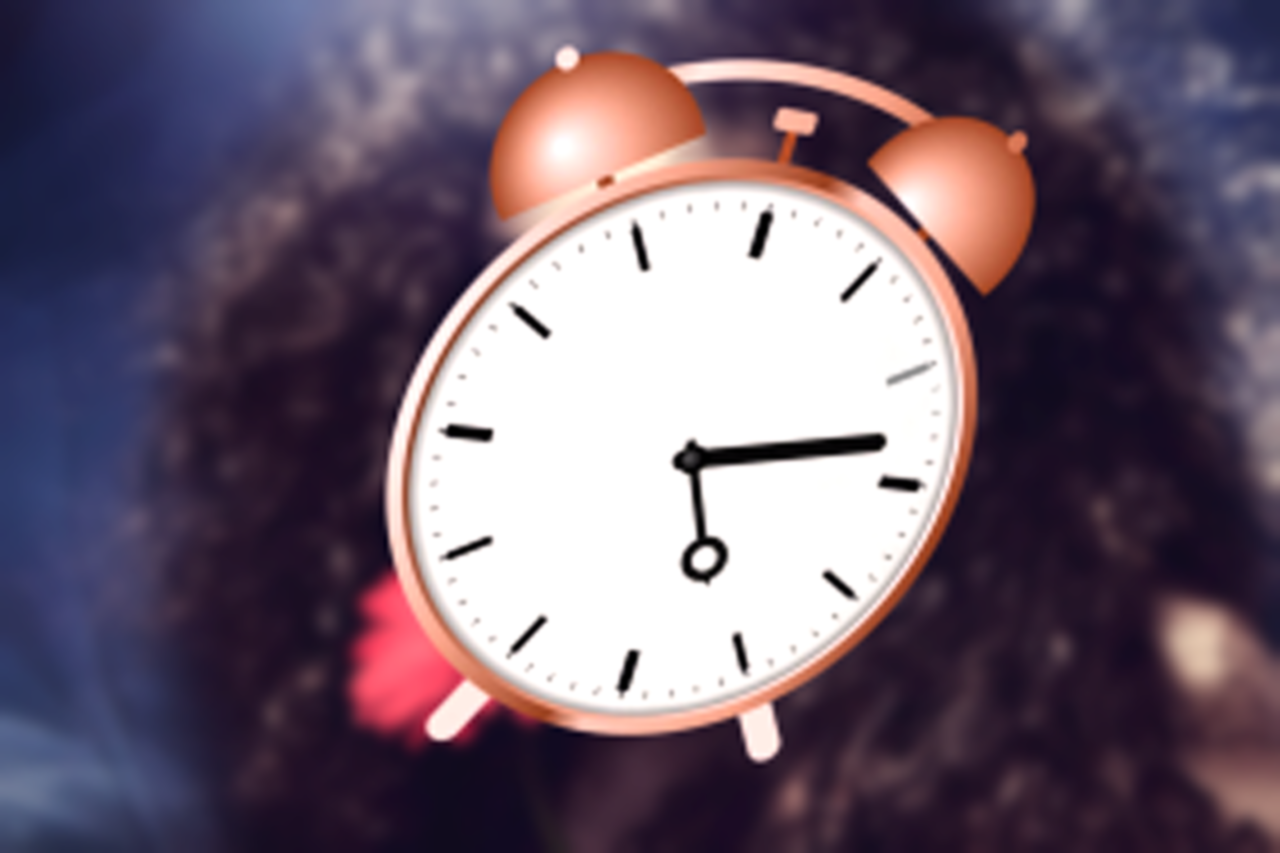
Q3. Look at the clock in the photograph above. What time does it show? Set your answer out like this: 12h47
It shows 5h13
